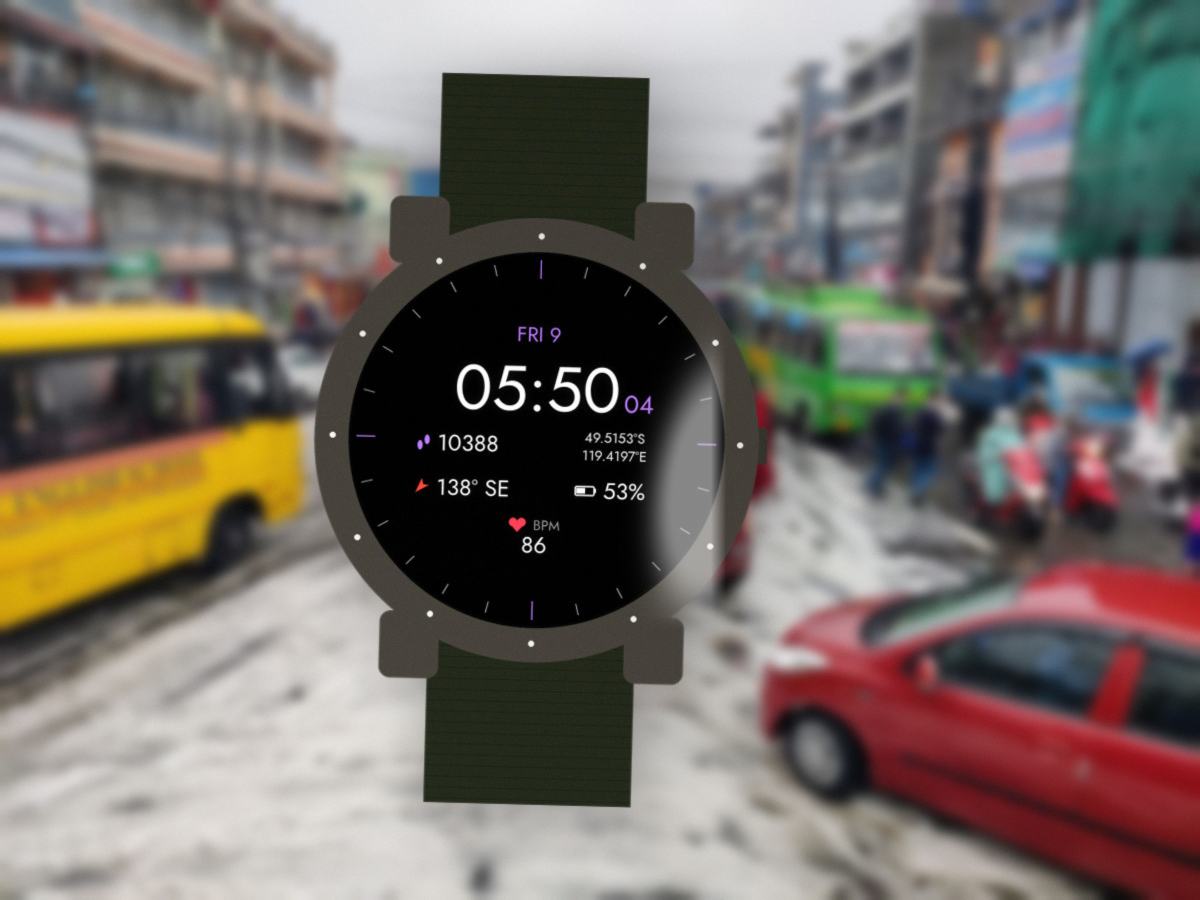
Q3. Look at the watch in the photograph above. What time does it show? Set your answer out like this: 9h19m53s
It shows 5h50m04s
